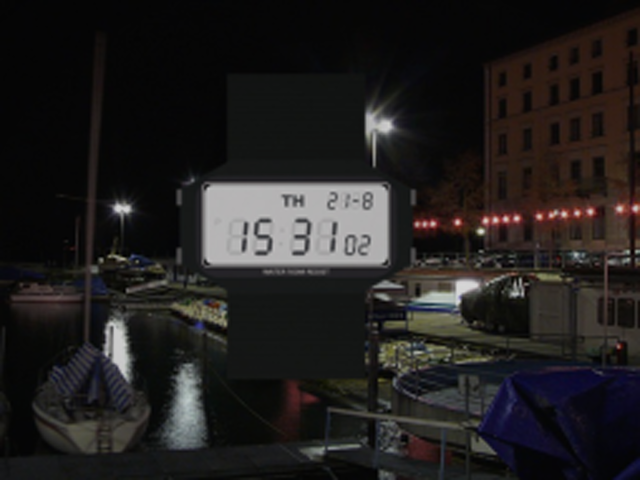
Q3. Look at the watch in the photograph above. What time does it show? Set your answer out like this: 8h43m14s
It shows 15h31m02s
